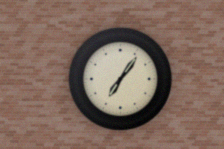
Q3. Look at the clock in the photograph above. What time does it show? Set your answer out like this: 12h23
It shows 7h06
